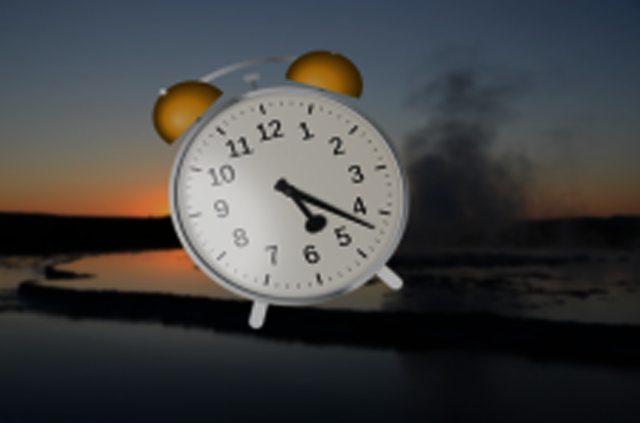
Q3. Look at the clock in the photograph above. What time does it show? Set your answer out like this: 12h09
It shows 5h22
